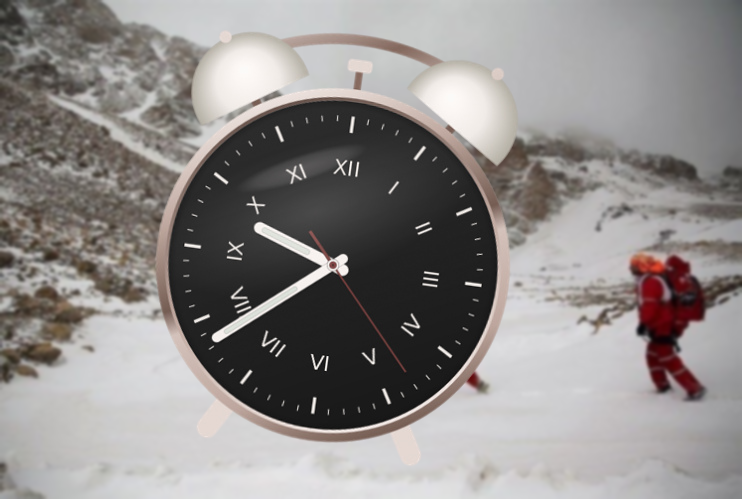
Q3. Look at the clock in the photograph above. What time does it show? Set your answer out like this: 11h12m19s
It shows 9h38m23s
